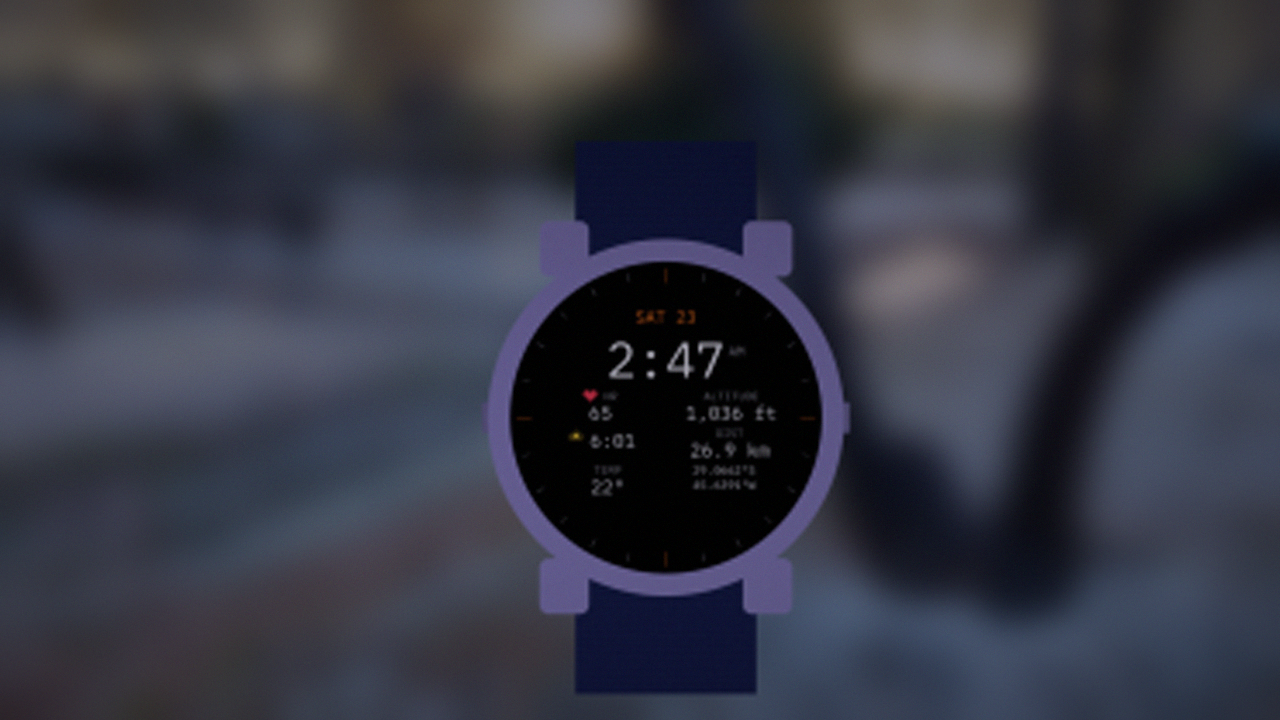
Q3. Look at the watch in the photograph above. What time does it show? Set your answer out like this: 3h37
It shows 2h47
